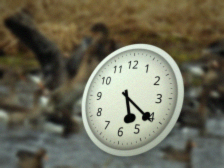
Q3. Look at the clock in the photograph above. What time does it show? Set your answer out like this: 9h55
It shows 5h21
